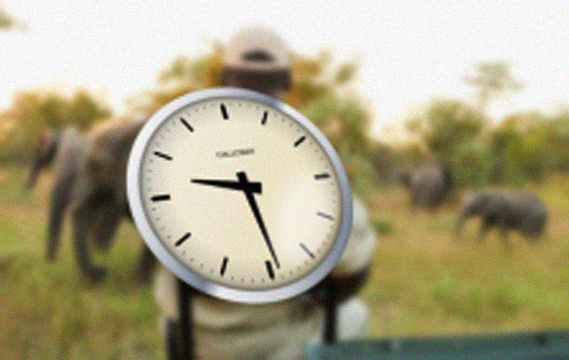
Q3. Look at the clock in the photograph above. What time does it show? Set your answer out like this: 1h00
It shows 9h29
